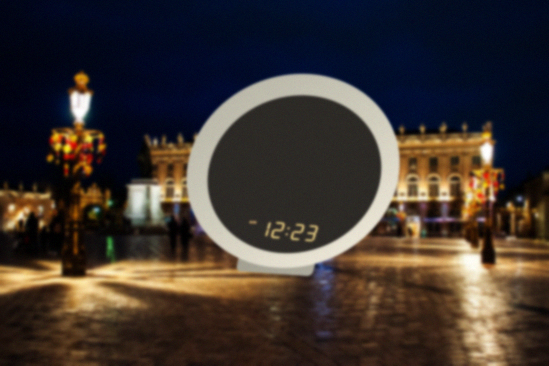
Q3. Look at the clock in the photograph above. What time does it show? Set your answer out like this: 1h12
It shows 12h23
